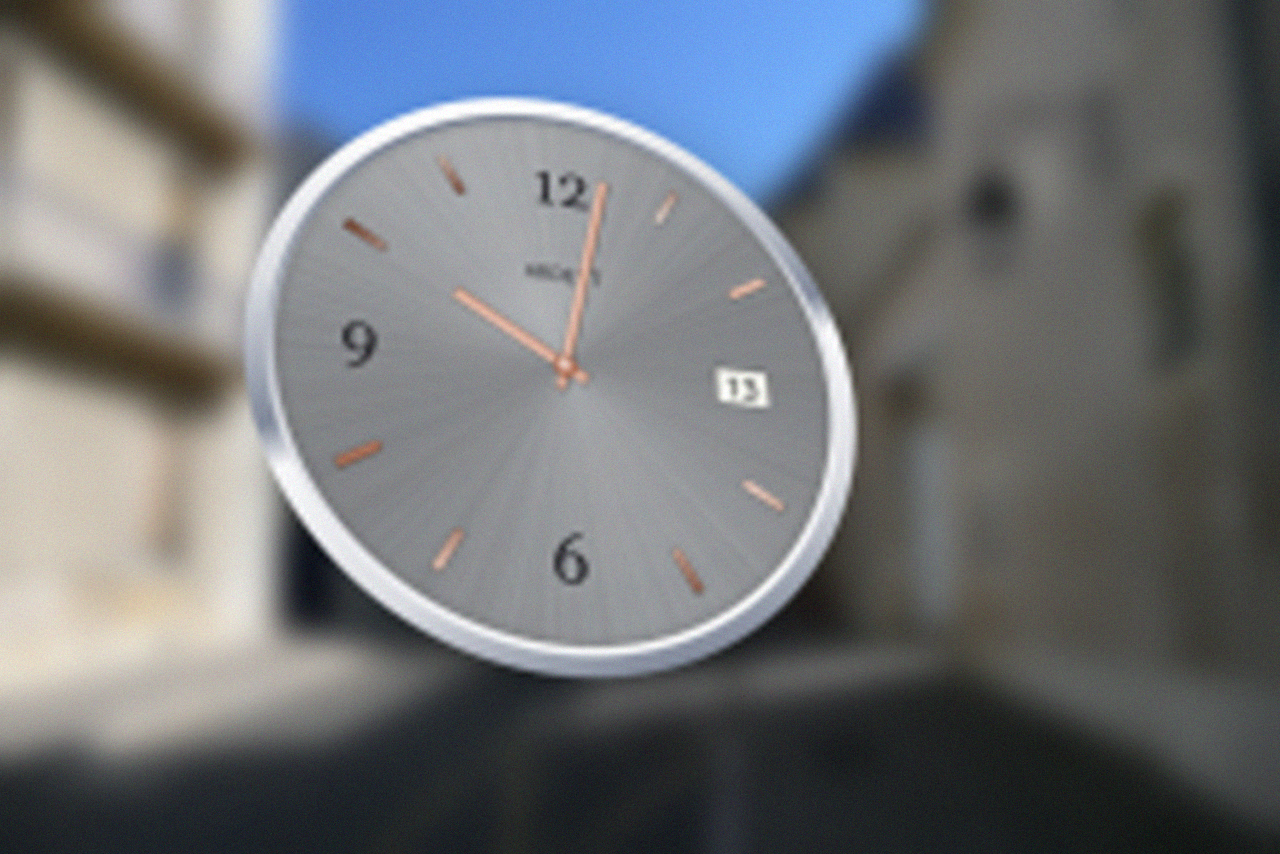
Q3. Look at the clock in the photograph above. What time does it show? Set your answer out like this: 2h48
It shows 10h02
